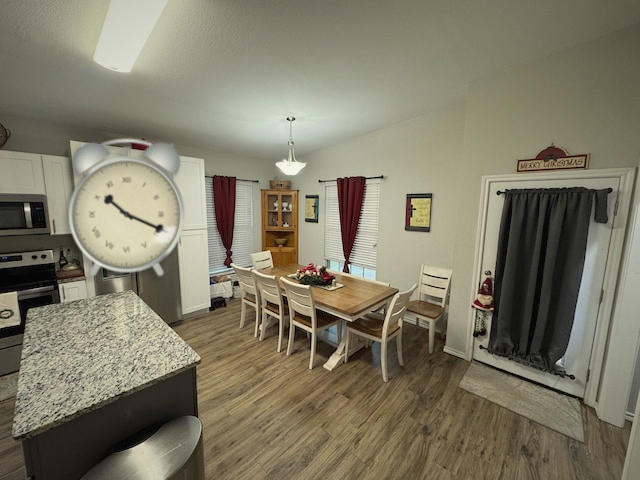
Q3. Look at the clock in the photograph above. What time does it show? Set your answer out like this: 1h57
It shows 10h19
